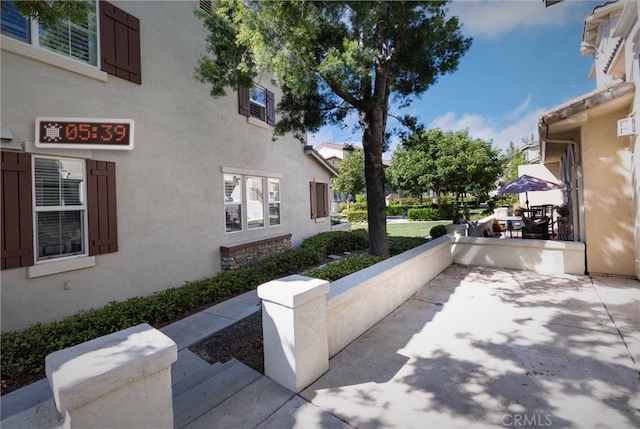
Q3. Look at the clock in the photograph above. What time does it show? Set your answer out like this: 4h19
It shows 5h39
